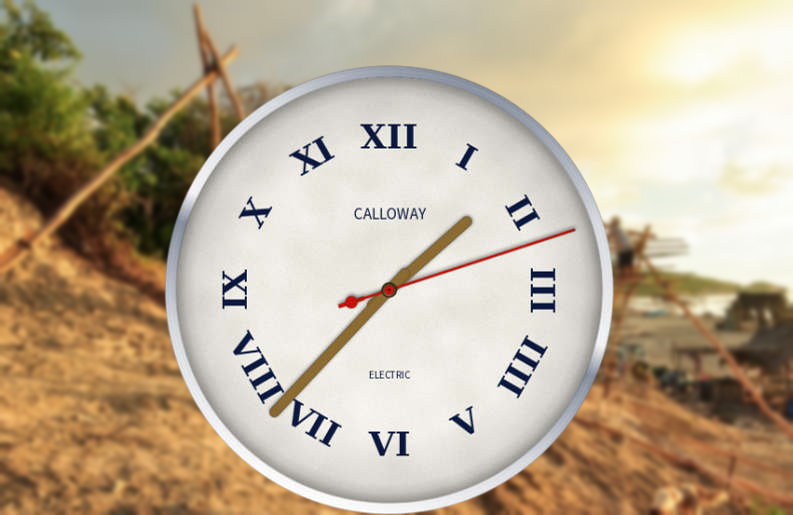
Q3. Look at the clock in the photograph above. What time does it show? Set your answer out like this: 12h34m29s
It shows 1h37m12s
